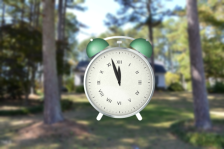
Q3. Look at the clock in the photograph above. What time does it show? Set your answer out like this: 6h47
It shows 11h57
